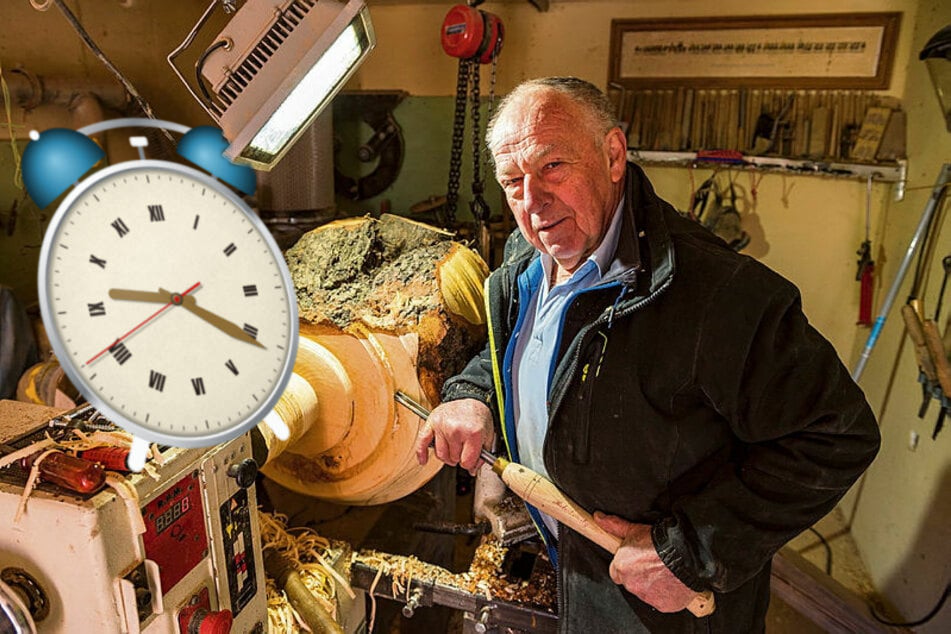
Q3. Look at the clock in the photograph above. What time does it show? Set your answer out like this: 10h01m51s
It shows 9h20m41s
